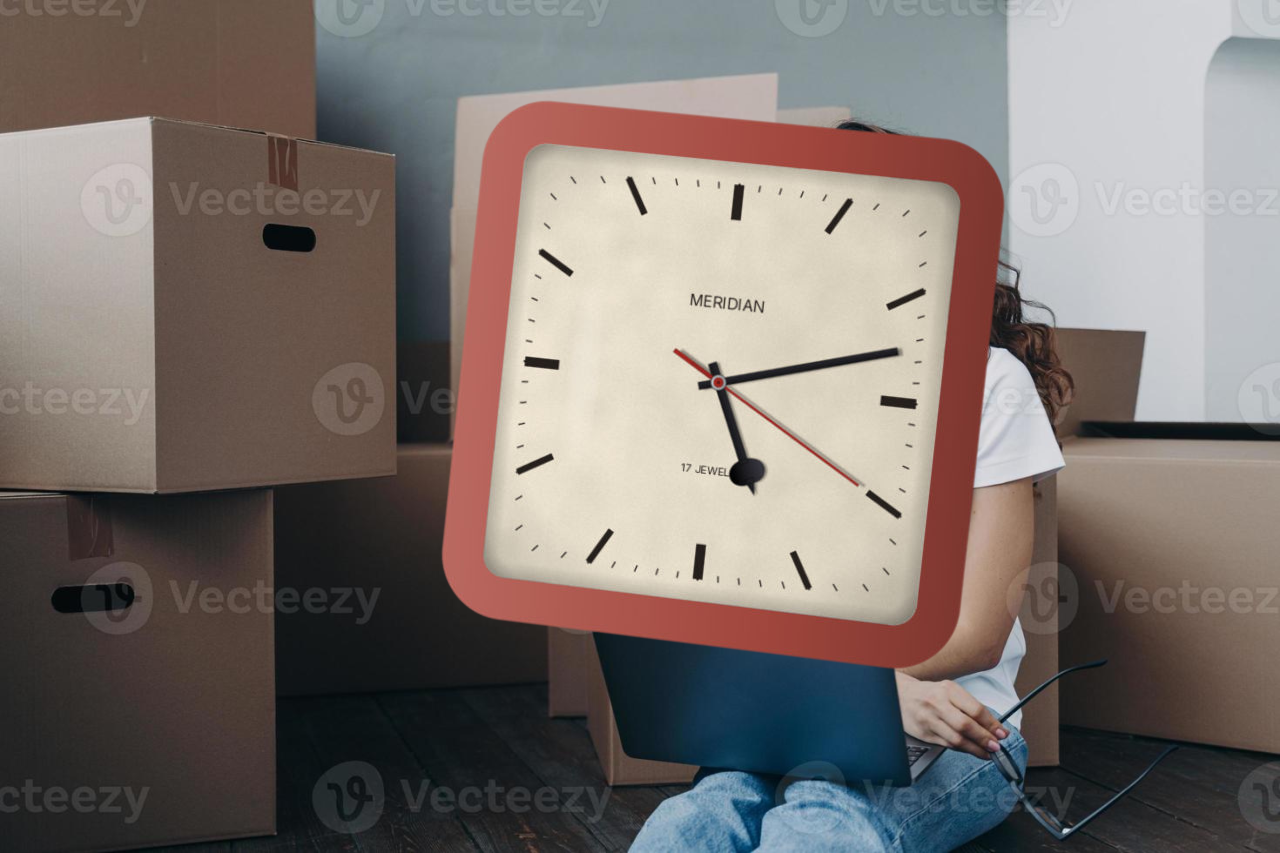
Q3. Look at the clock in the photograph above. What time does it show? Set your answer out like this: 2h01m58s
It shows 5h12m20s
